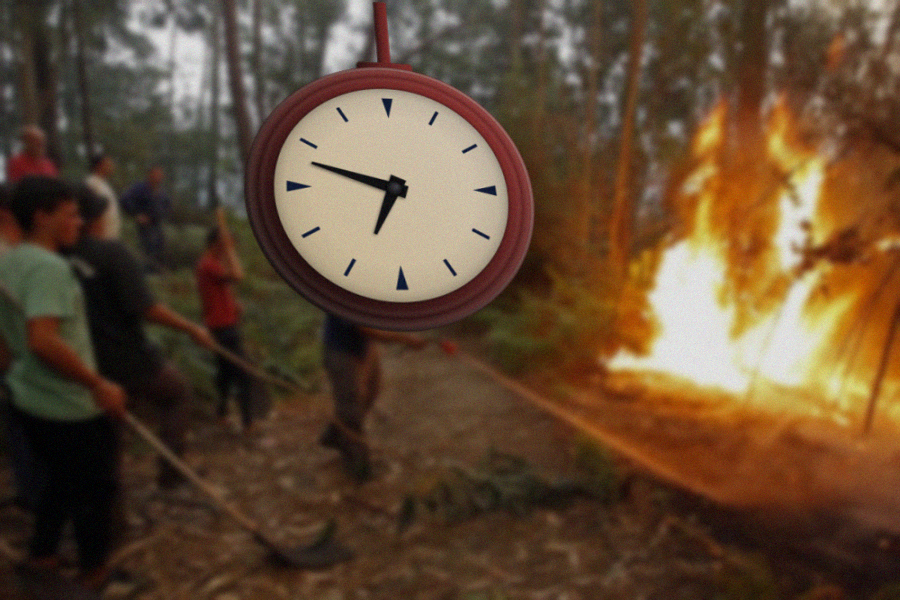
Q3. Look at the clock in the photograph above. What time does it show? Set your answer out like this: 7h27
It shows 6h48
